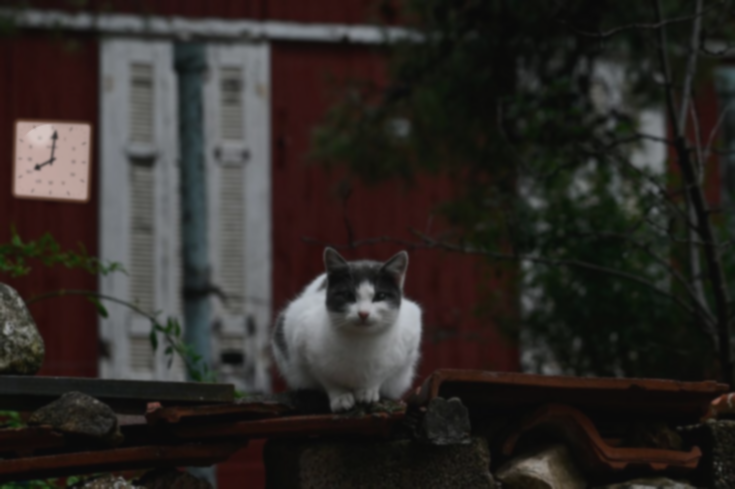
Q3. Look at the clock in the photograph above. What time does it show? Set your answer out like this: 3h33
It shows 8h01
